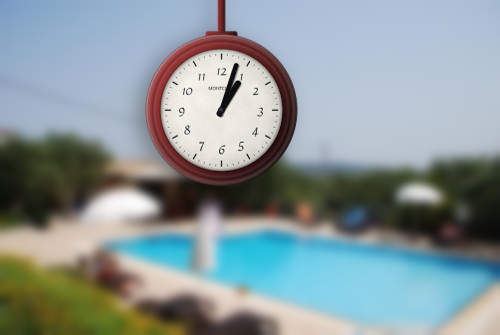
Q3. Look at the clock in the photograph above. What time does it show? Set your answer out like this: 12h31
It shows 1h03
